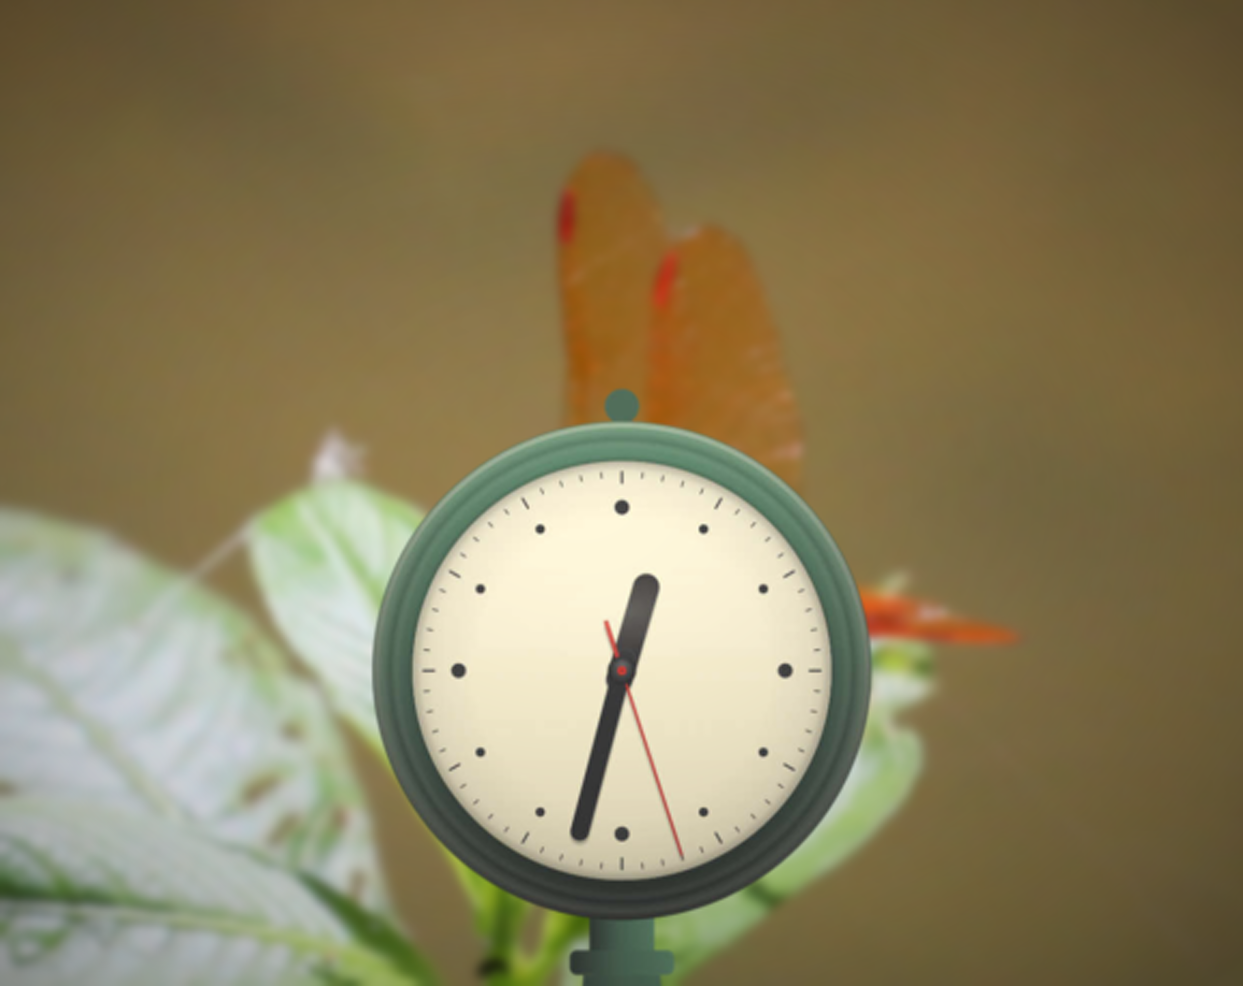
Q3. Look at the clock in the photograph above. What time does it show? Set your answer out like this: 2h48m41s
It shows 12h32m27s
